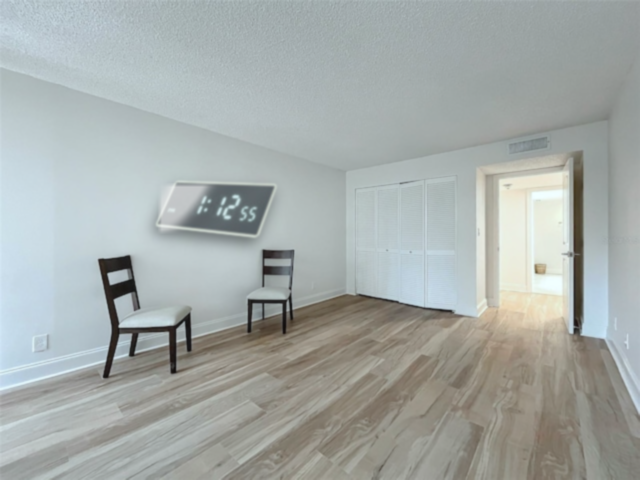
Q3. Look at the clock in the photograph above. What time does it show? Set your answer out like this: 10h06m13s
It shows 1h12m55s
